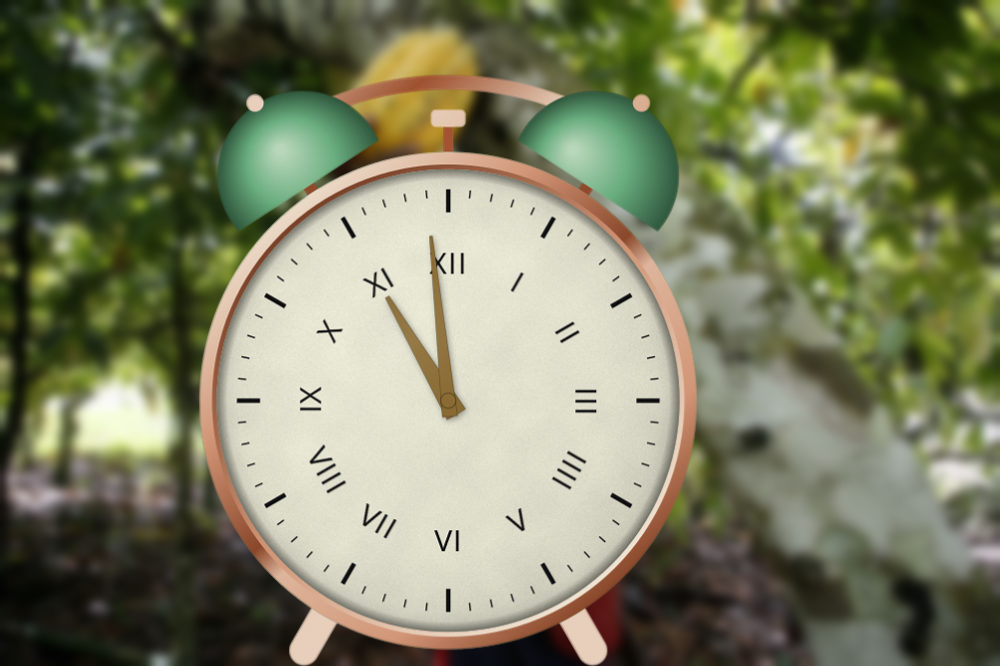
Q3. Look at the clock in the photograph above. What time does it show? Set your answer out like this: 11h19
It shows 10h59
